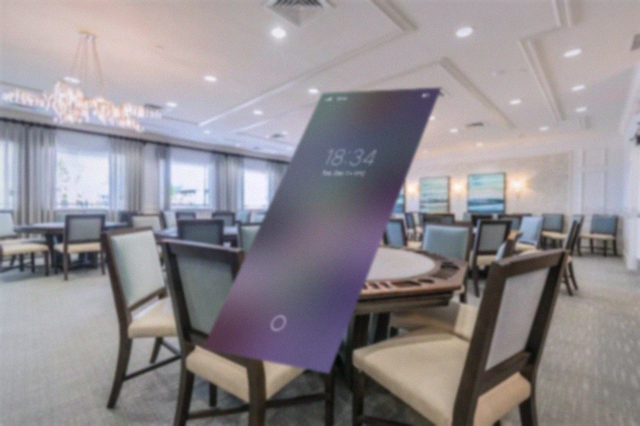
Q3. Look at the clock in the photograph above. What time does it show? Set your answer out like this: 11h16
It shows 18h34
